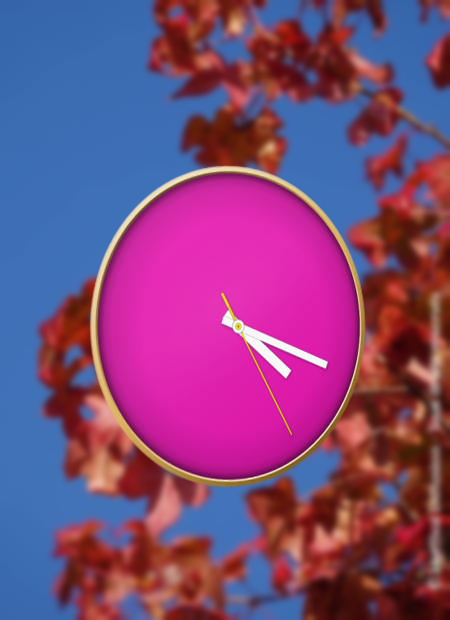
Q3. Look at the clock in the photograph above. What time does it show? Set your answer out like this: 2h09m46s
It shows 4h18m25s
